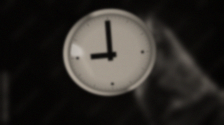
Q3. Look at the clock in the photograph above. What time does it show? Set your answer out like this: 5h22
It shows 9h00
